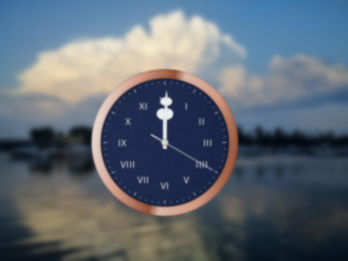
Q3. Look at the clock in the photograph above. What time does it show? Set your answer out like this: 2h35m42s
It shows 12h00m20s
